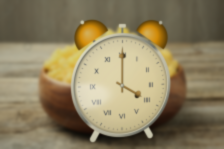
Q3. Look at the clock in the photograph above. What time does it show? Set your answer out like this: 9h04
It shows 4h00
